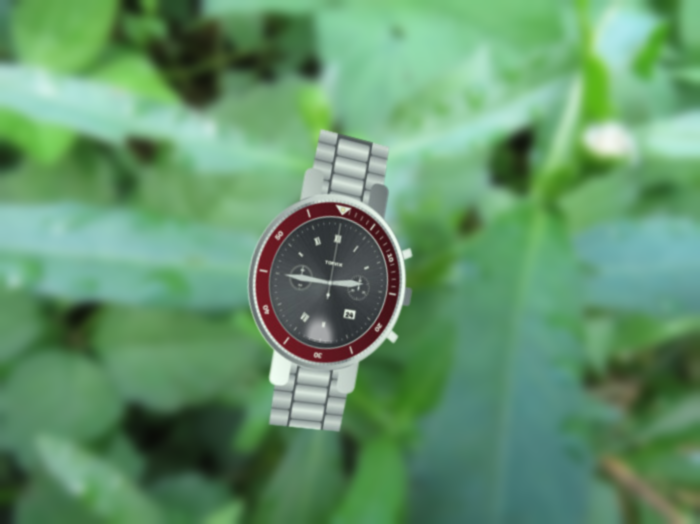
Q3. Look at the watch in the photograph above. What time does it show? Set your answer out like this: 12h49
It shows 2h45
